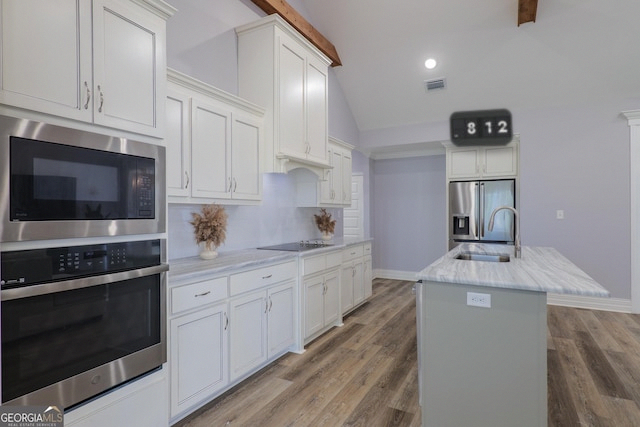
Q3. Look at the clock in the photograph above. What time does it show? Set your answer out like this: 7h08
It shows 8h12
